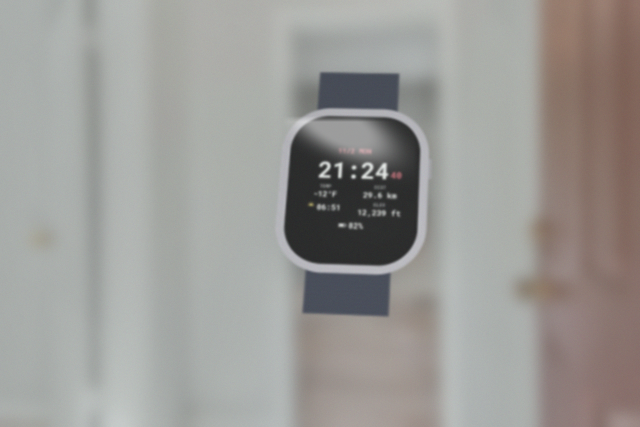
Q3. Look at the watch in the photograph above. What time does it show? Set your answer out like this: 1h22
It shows 21h24
